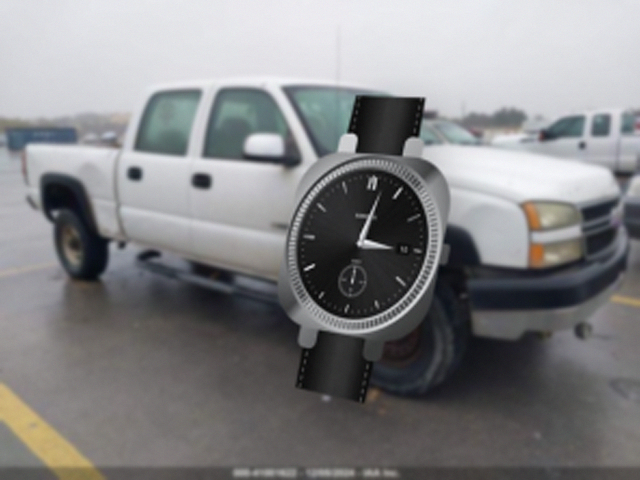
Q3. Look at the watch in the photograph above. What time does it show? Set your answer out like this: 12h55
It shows 3h02
